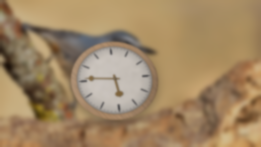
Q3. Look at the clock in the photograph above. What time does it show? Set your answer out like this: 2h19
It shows 5h46
